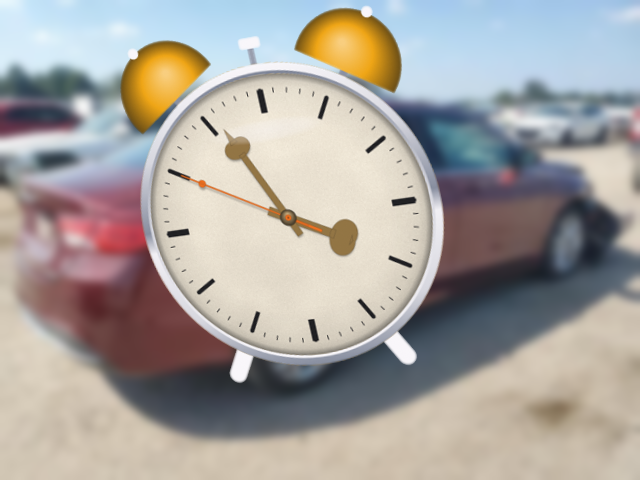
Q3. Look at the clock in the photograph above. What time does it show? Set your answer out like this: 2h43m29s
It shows 3h55m50s
